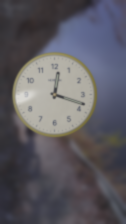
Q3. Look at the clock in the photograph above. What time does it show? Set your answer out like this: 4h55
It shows 12h18
